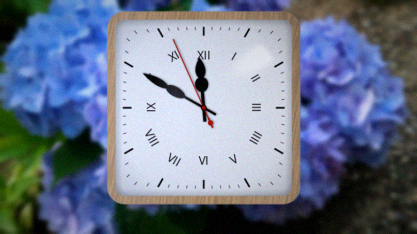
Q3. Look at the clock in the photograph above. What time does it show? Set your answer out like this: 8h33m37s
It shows 11h49m56s
